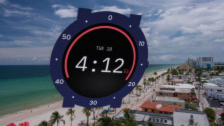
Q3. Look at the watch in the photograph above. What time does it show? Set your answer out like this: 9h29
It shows 4h12
